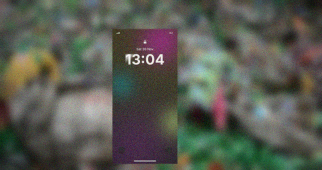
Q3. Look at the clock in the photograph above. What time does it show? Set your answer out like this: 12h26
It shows 13h04
